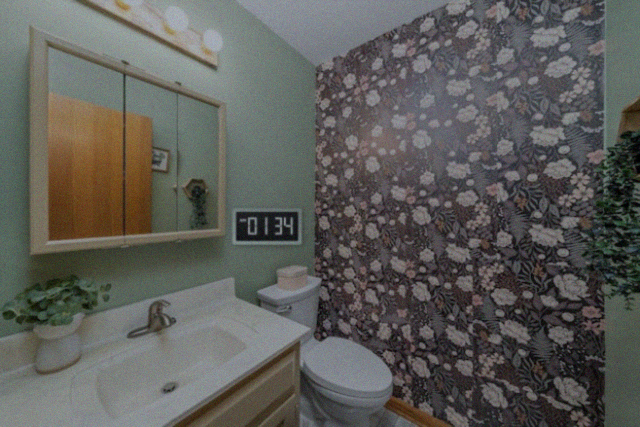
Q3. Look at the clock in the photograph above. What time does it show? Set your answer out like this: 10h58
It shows 1h34
